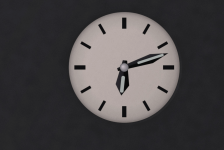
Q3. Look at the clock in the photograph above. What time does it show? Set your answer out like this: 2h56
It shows 6h12
